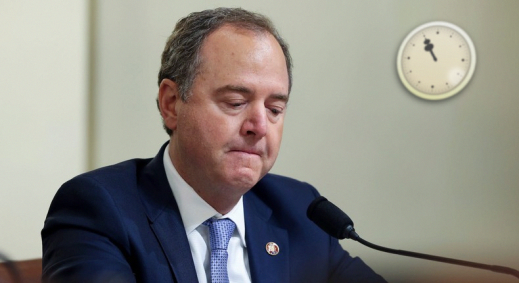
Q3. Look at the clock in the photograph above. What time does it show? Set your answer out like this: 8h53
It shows 10h55
